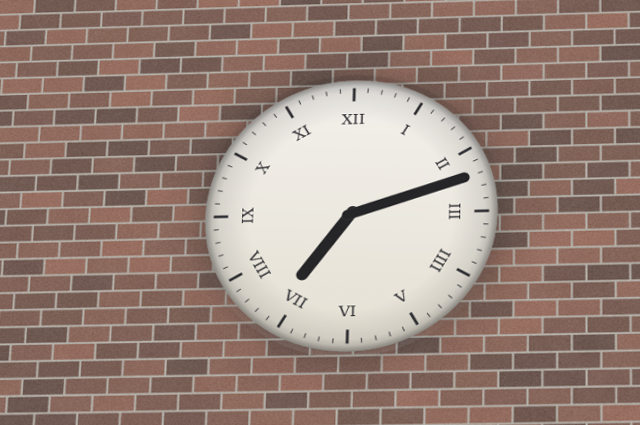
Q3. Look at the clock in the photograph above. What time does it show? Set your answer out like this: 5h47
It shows 7h12
